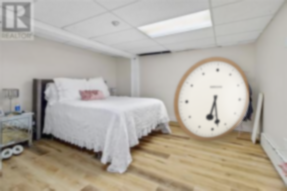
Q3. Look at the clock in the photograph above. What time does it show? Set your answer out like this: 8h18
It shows 6h28
